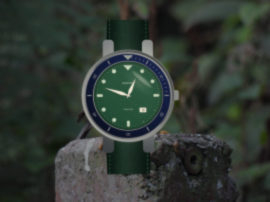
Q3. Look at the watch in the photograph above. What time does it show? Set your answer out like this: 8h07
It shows 12h48
